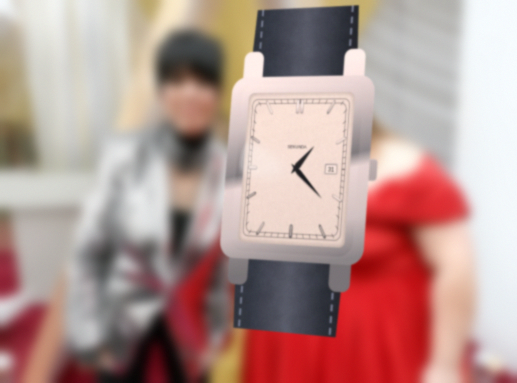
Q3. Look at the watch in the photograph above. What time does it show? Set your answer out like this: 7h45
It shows 1h22
